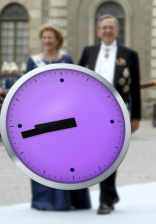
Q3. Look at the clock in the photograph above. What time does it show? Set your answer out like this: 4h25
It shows 8h43
